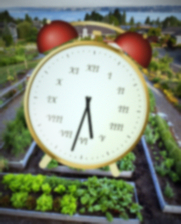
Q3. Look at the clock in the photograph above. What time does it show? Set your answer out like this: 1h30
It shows 5h32
